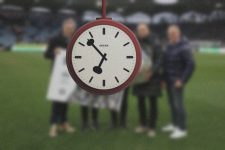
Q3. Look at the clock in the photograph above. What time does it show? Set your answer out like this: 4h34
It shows 6h53
